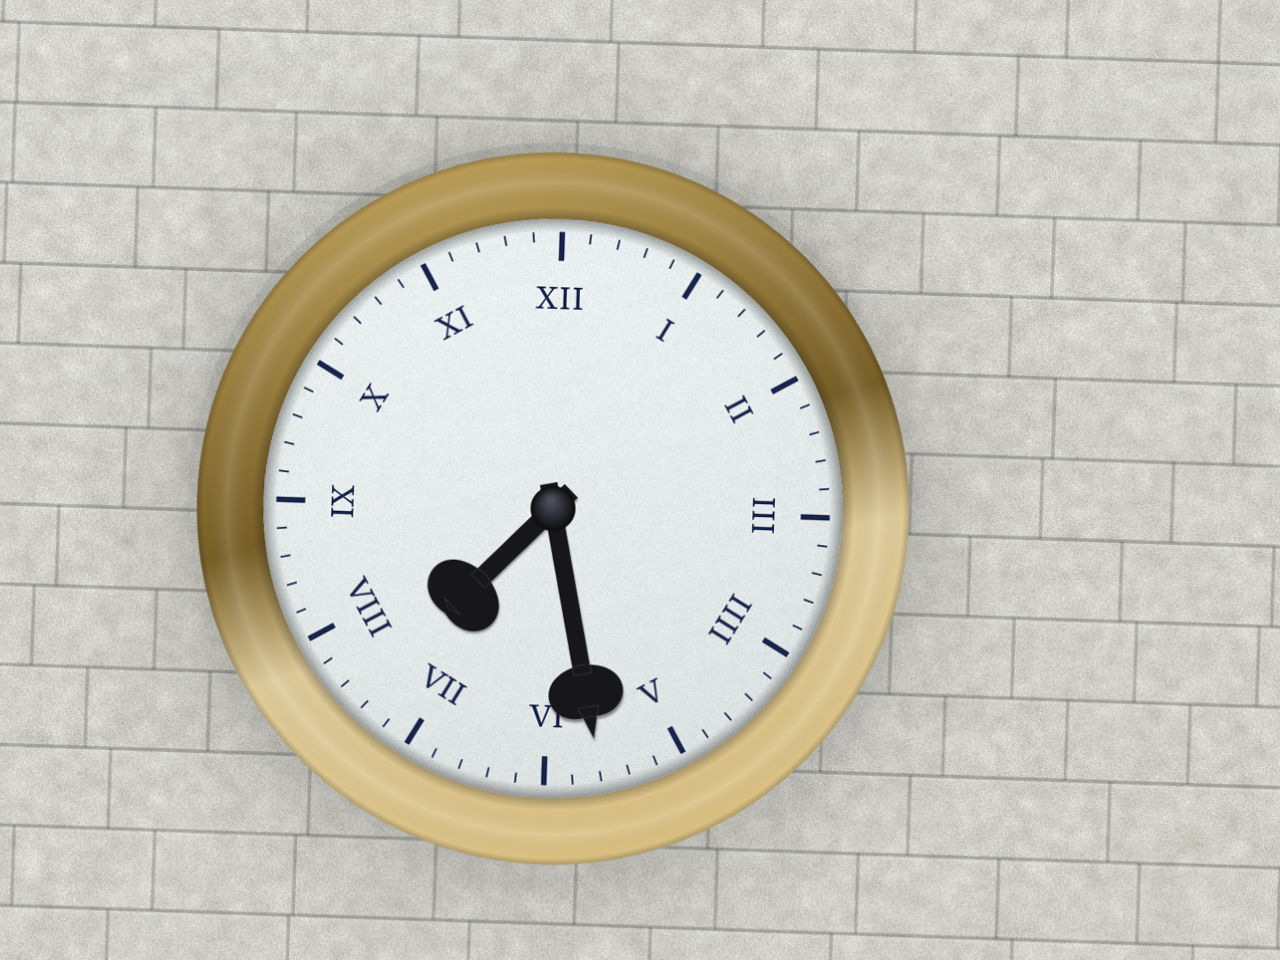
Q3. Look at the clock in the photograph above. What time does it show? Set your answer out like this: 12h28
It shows 7h28
